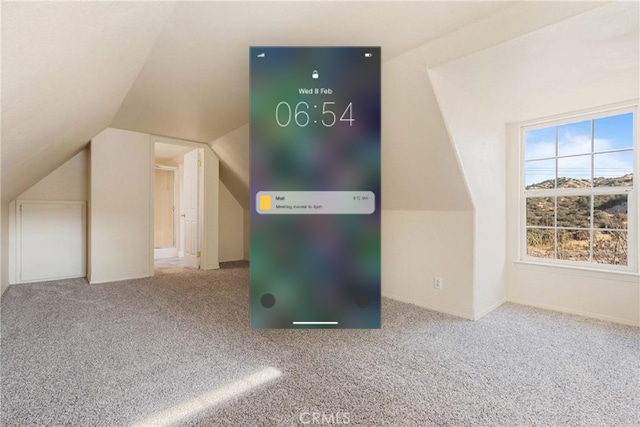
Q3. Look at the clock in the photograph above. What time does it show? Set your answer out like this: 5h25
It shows 6h54
